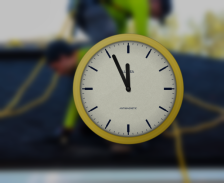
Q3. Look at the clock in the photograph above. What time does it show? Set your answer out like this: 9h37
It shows 11h56
